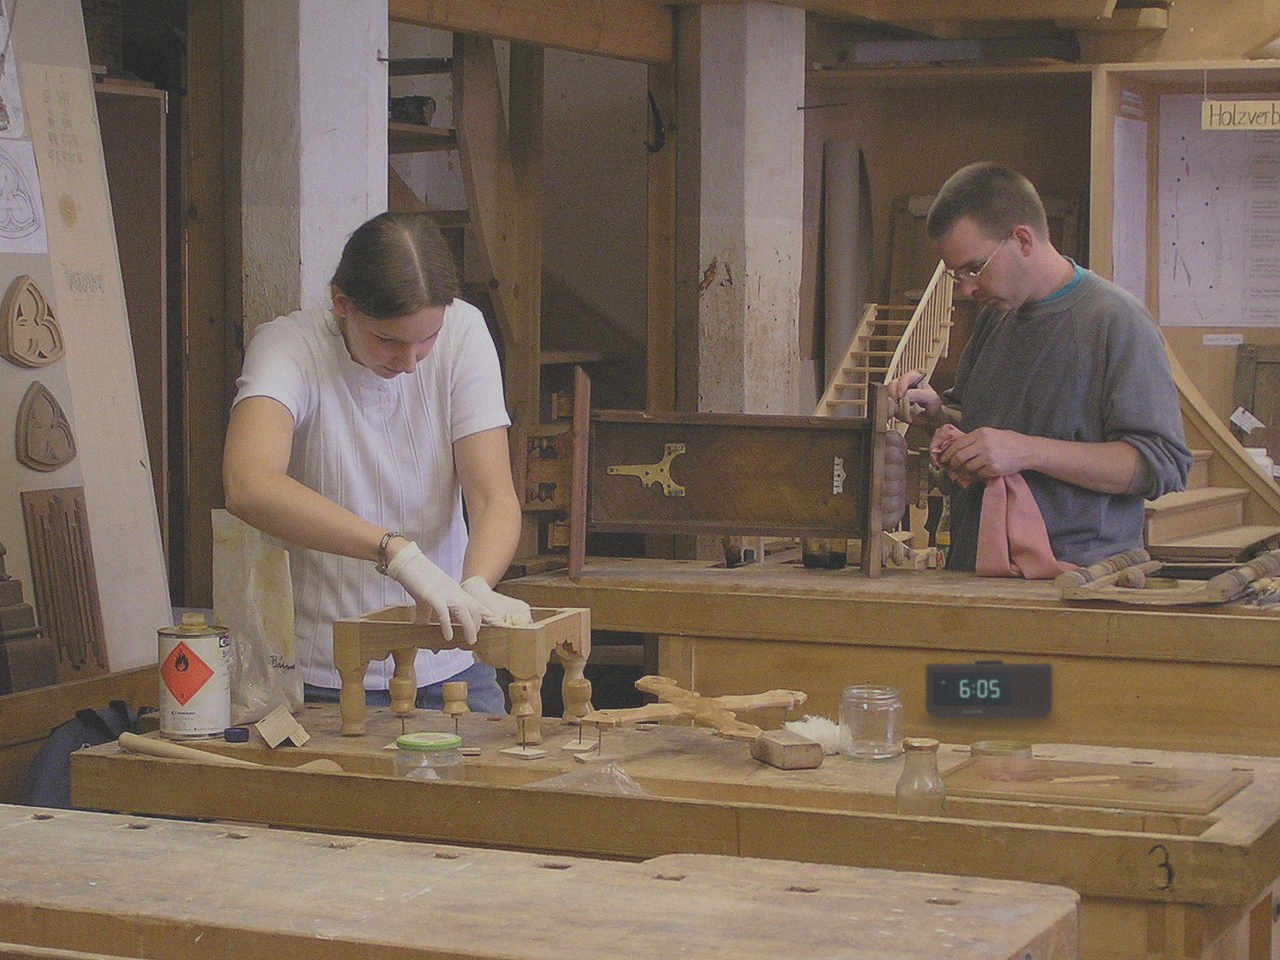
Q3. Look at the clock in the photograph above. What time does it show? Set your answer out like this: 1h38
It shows 6h05
